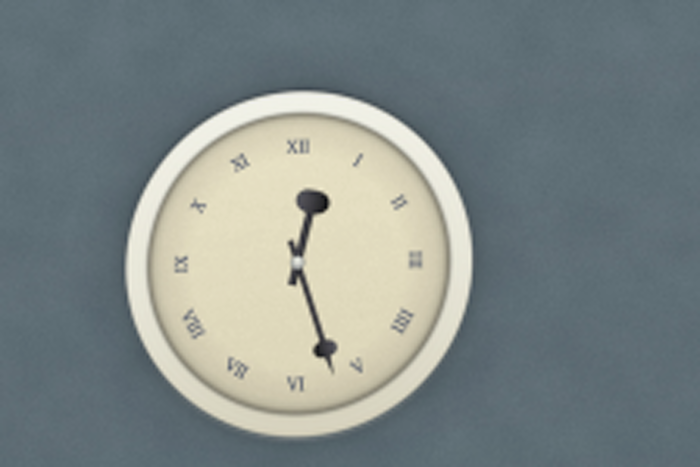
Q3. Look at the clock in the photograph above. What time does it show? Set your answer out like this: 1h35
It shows 12h27
